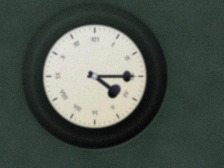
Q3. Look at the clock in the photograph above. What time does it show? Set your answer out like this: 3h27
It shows 4h15
